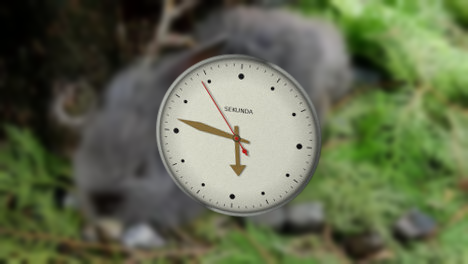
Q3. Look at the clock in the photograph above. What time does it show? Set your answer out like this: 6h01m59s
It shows 5h46m54s
